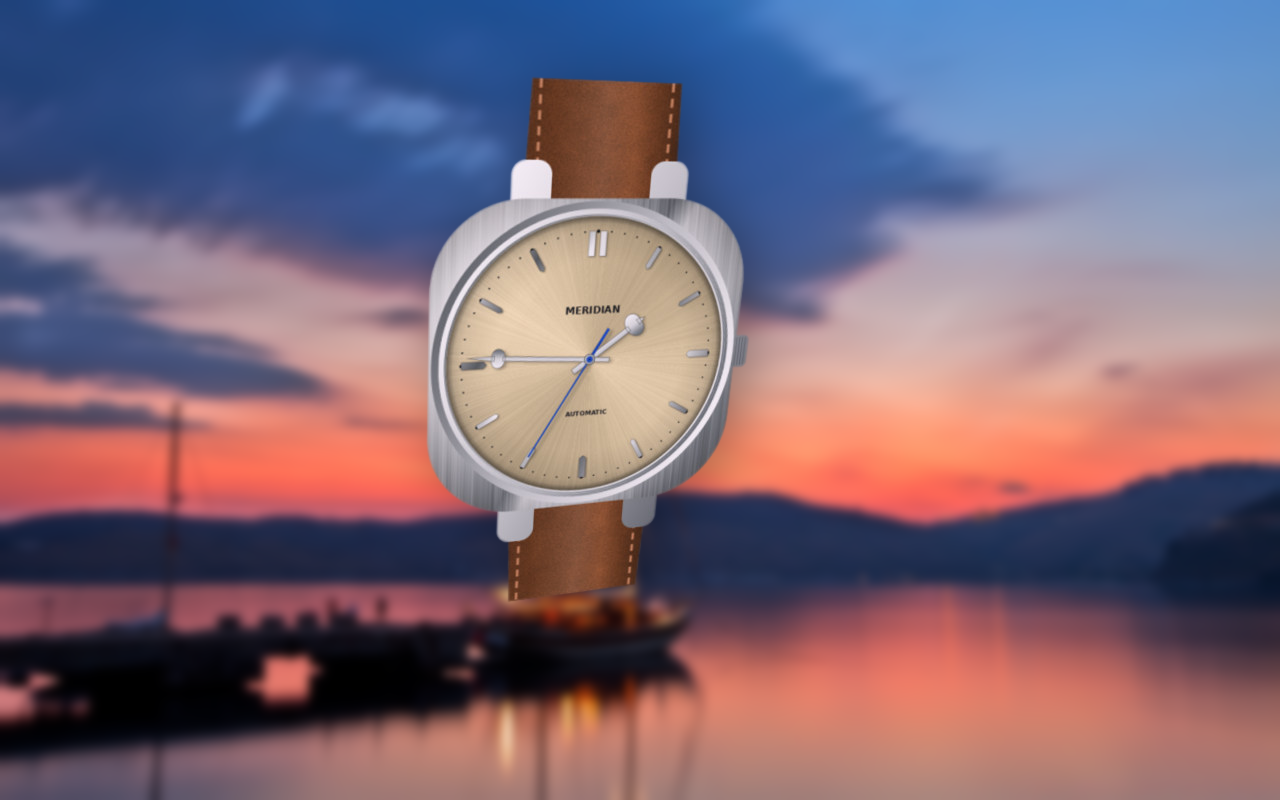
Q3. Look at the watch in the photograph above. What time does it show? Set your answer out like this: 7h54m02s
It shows 1h45m35s
